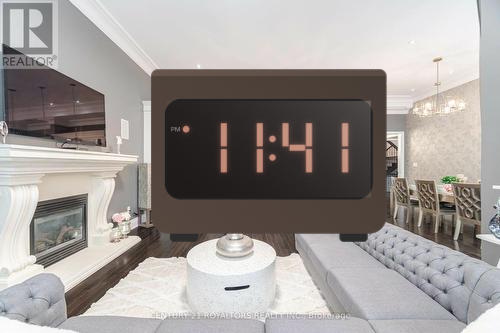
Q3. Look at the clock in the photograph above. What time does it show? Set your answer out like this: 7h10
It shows 11h41
